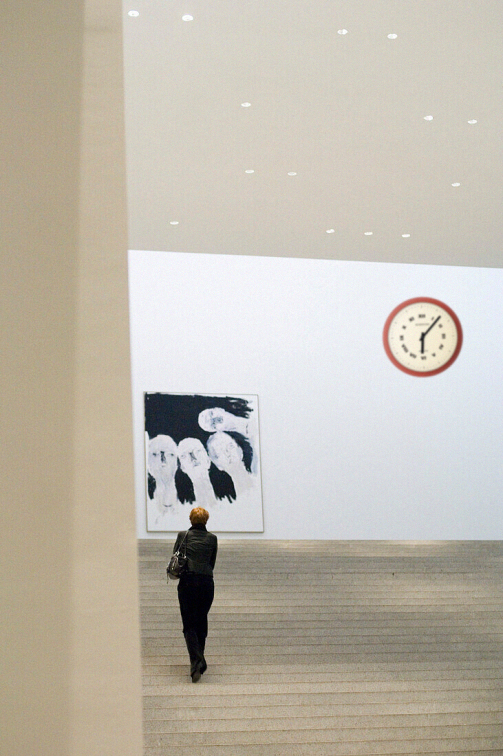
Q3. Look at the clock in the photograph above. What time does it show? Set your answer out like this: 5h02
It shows 6h07
